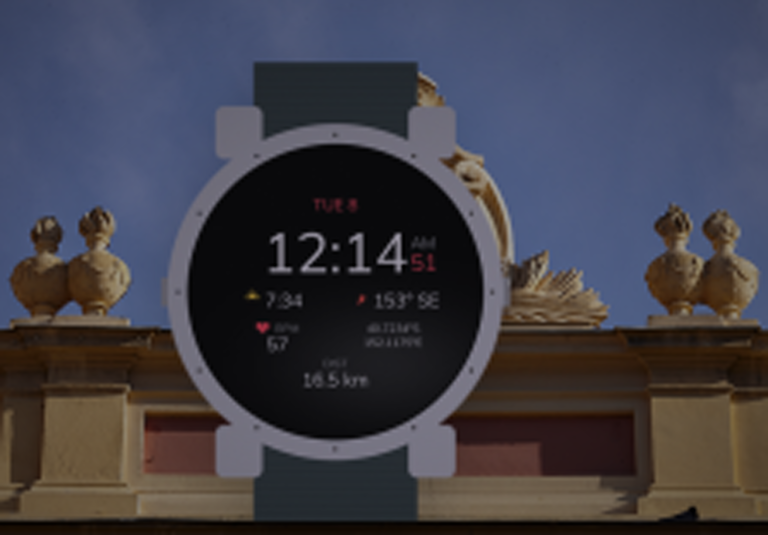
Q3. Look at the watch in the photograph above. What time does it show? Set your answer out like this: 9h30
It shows 12h14
